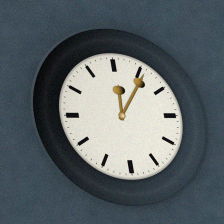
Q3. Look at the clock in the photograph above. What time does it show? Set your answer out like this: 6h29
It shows 12h06
